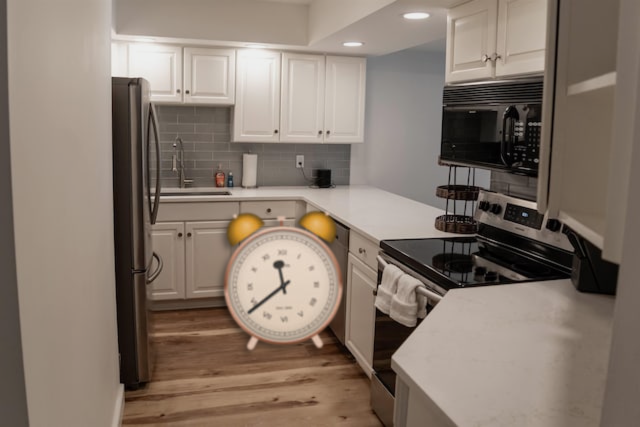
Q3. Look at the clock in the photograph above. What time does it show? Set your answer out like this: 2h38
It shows 11h39
